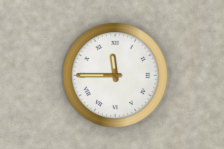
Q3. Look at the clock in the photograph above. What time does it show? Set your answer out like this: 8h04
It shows 11h45
